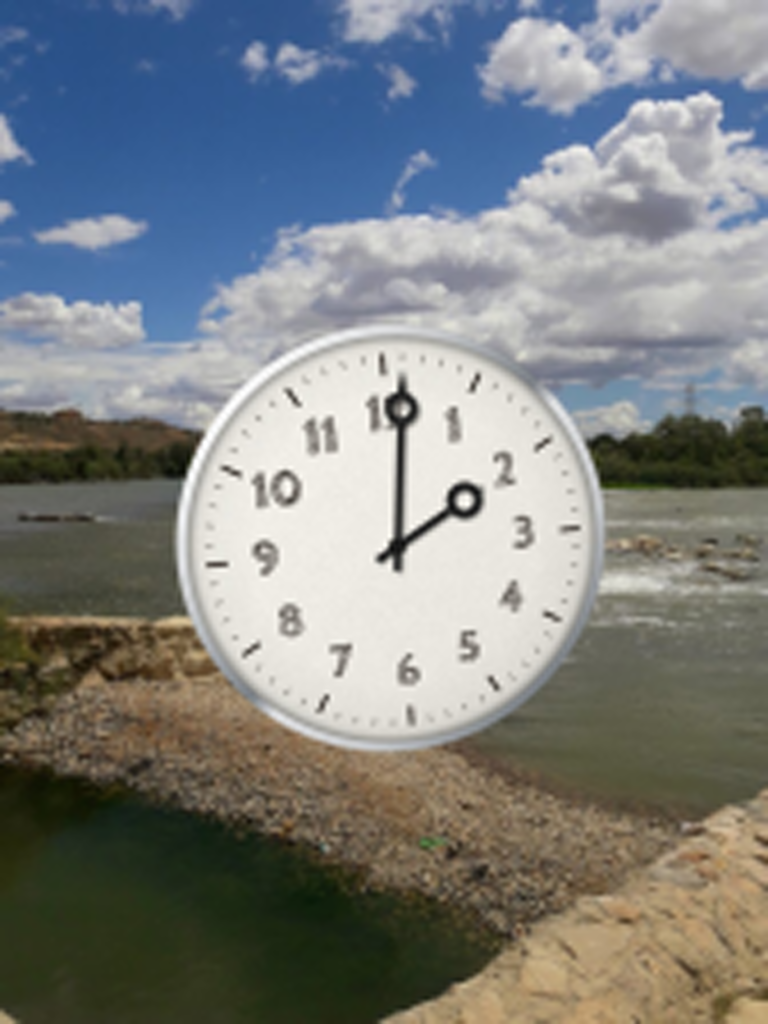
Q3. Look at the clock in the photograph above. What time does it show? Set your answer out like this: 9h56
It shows 2h01
